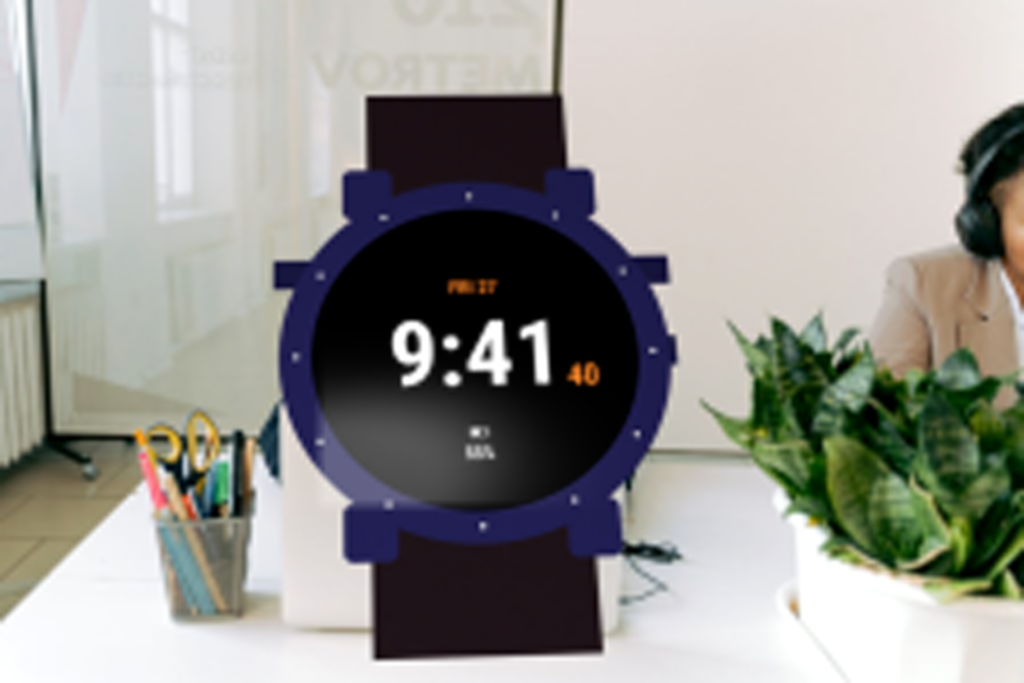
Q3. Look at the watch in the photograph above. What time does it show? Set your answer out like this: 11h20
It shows 9h41
